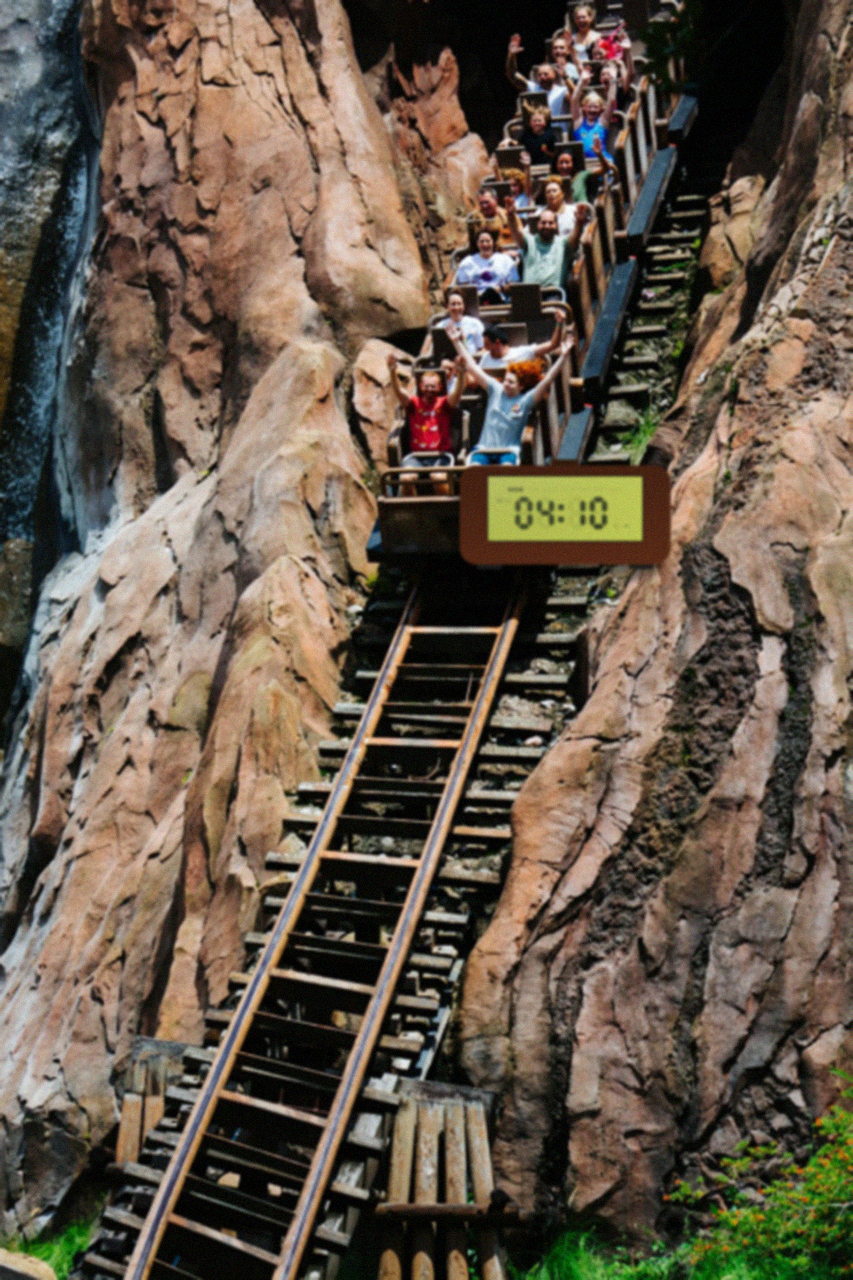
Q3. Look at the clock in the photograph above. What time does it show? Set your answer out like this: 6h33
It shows 4h10
